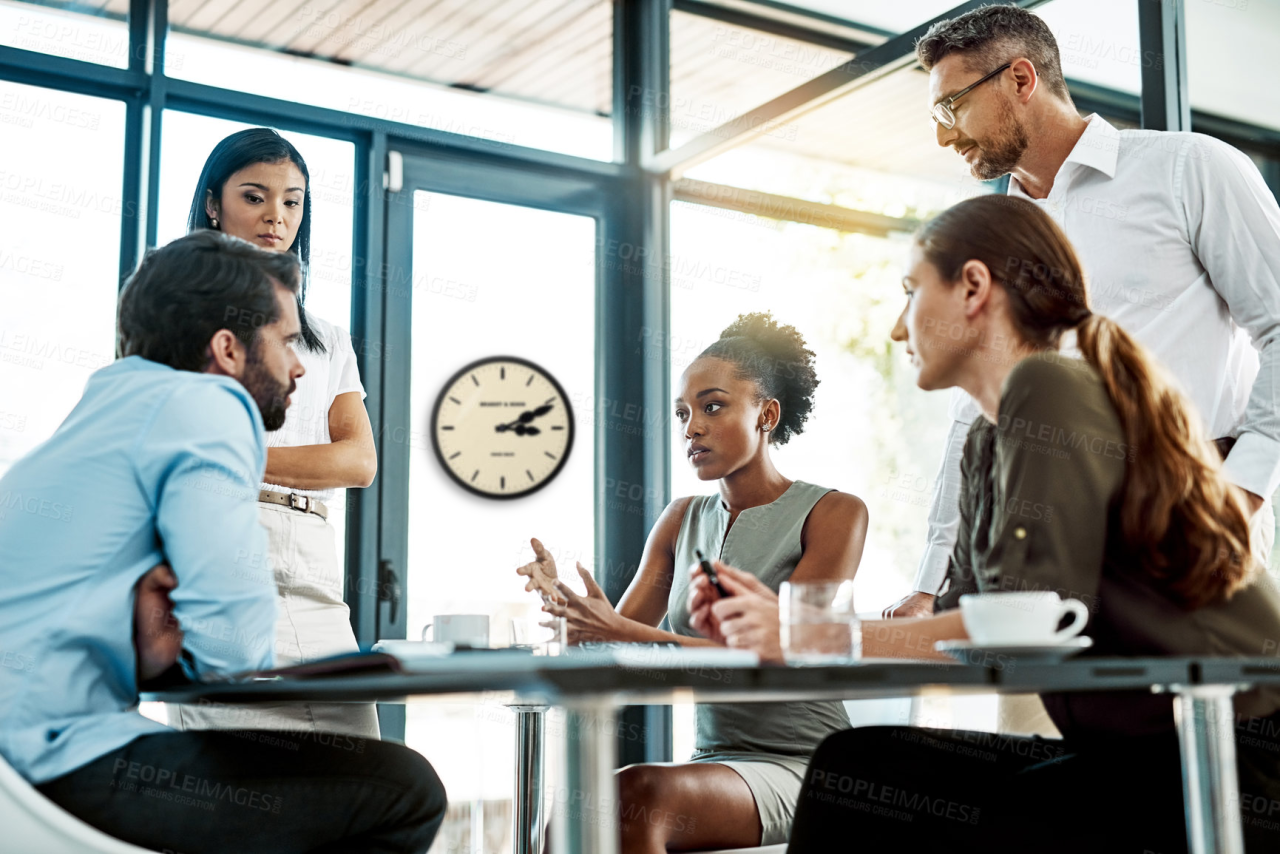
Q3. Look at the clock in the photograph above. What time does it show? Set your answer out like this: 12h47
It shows 3h11
